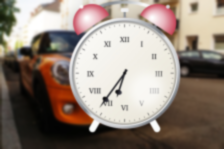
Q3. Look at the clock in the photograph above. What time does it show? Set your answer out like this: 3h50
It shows 6h36
